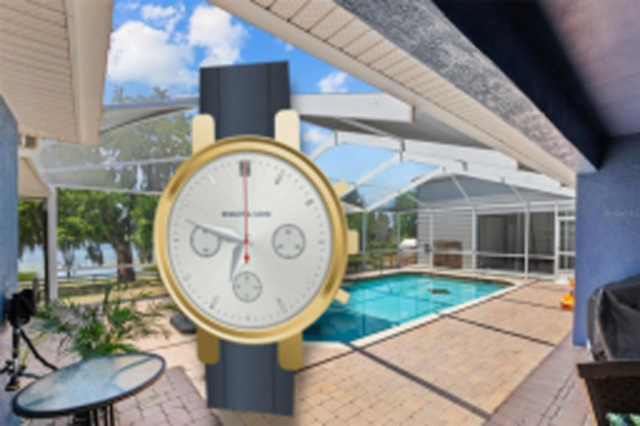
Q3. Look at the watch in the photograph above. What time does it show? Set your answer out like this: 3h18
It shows 6h48
